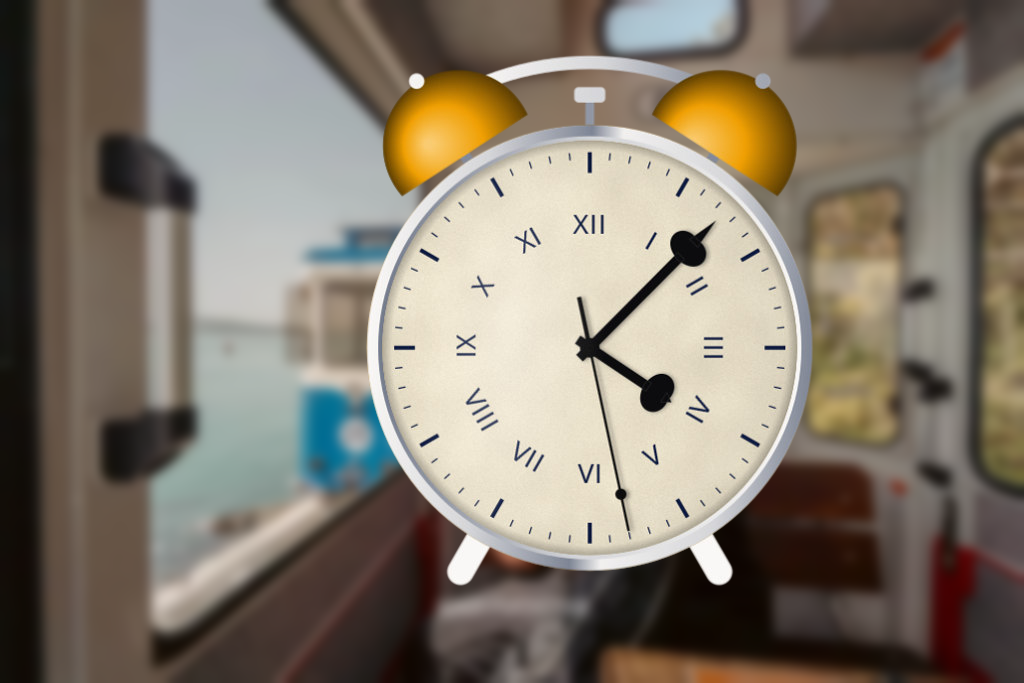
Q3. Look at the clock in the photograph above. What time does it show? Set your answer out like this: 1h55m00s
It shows 4h07m28s
